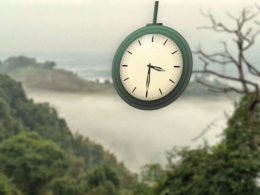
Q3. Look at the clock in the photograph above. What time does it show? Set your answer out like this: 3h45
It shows 3h30
